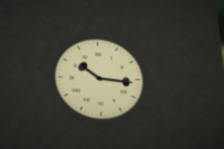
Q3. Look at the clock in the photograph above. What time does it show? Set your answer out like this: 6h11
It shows 10h16
